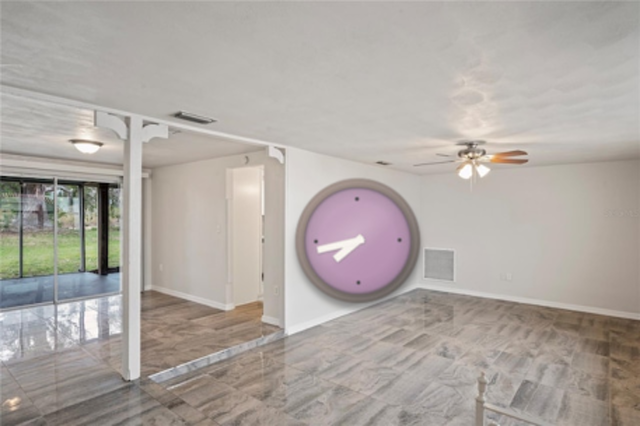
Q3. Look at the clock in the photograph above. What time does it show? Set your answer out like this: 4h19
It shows 7h43
